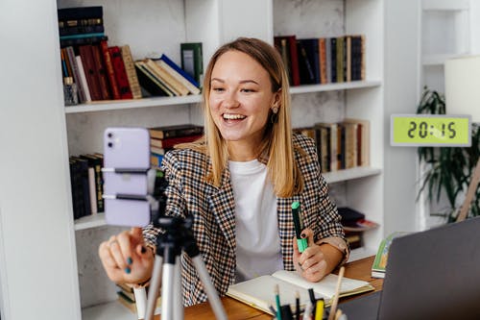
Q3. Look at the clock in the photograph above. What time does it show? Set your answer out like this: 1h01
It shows 20h15
